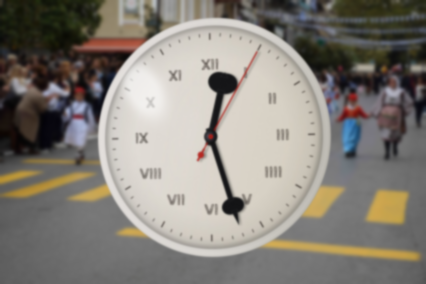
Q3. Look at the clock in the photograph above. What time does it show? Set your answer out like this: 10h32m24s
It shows 12h27m05s
